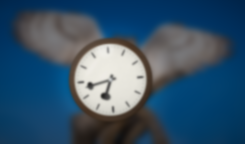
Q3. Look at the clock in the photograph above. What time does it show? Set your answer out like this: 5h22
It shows 6h43
